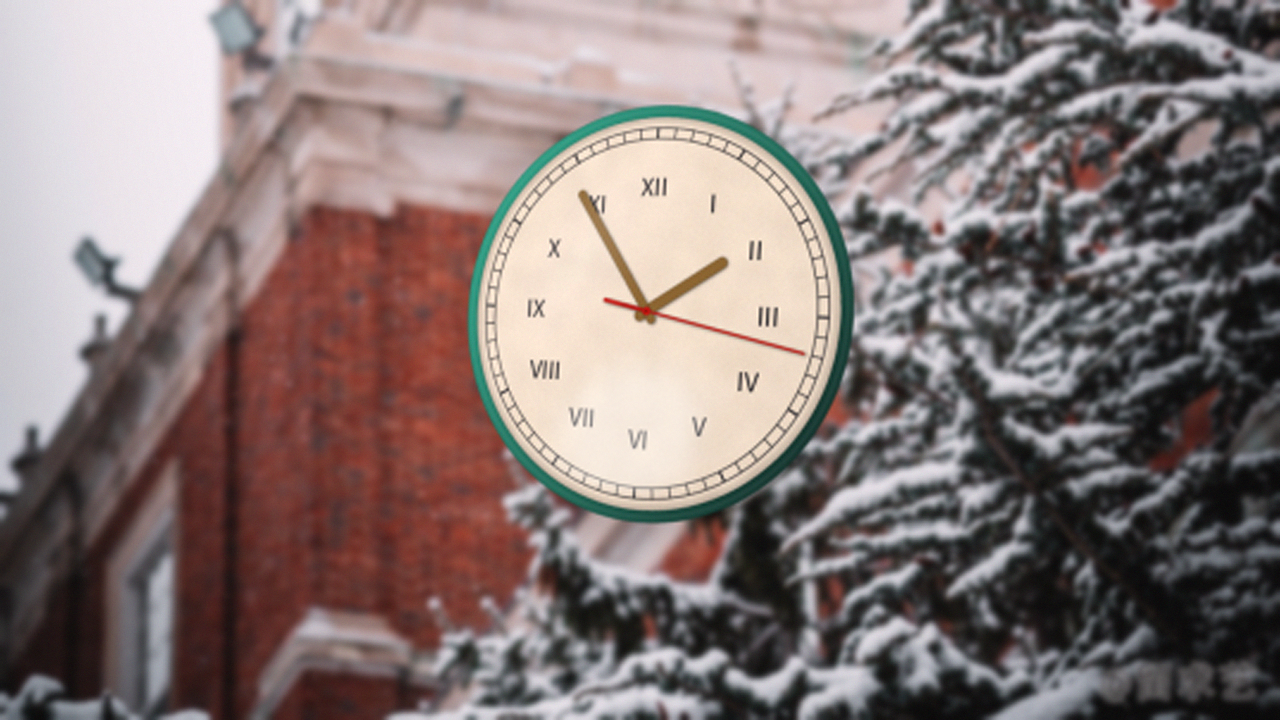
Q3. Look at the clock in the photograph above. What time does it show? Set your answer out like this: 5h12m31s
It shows 1h54m17s
